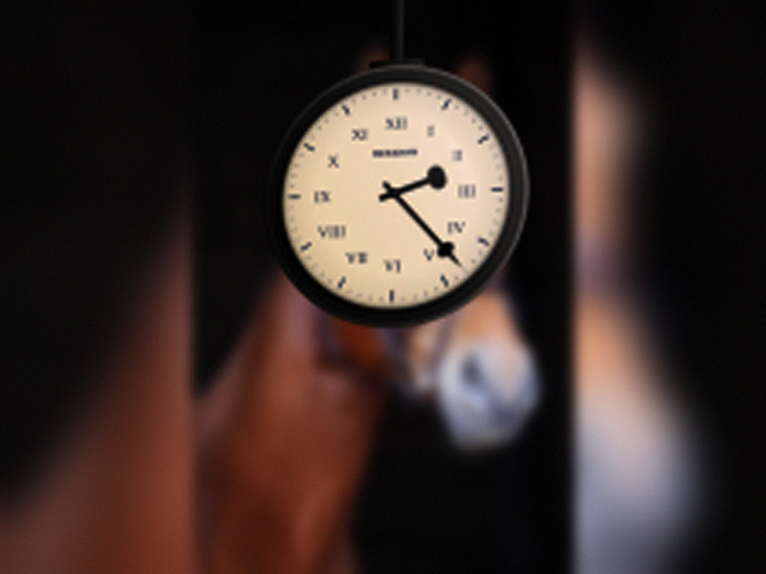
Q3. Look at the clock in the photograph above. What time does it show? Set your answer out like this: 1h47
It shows 2h23
